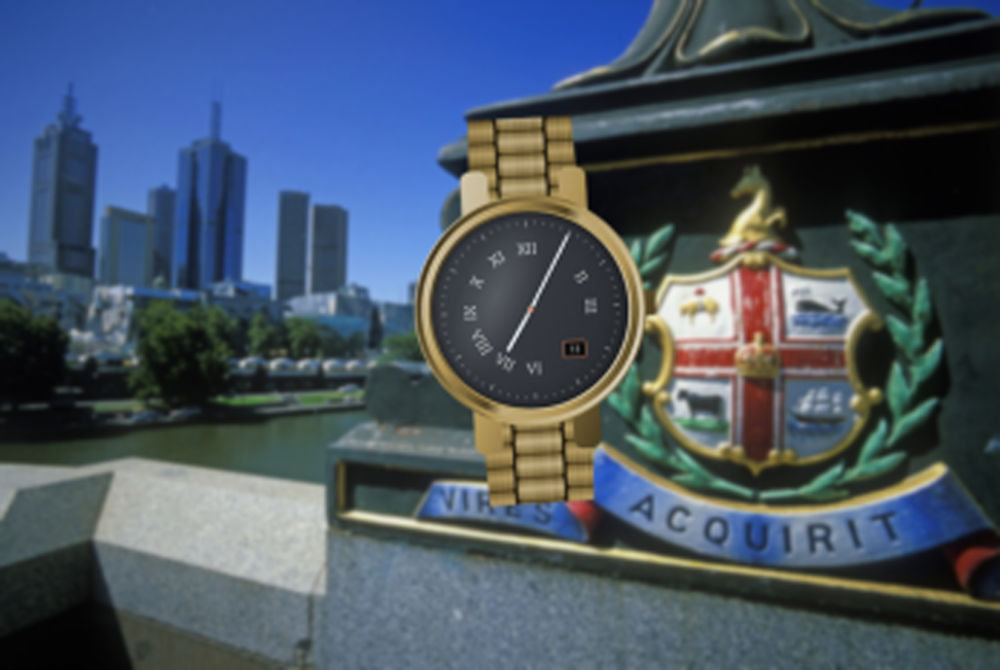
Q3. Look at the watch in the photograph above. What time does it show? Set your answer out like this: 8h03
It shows 7h05
